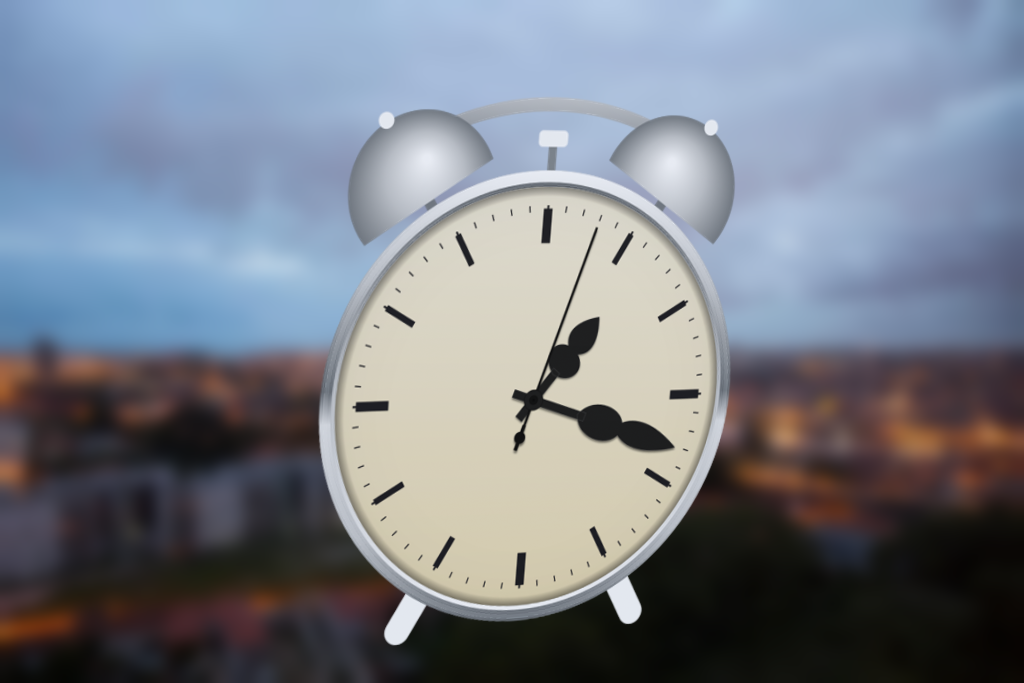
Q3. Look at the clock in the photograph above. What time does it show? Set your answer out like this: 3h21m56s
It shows 1h18m03s
